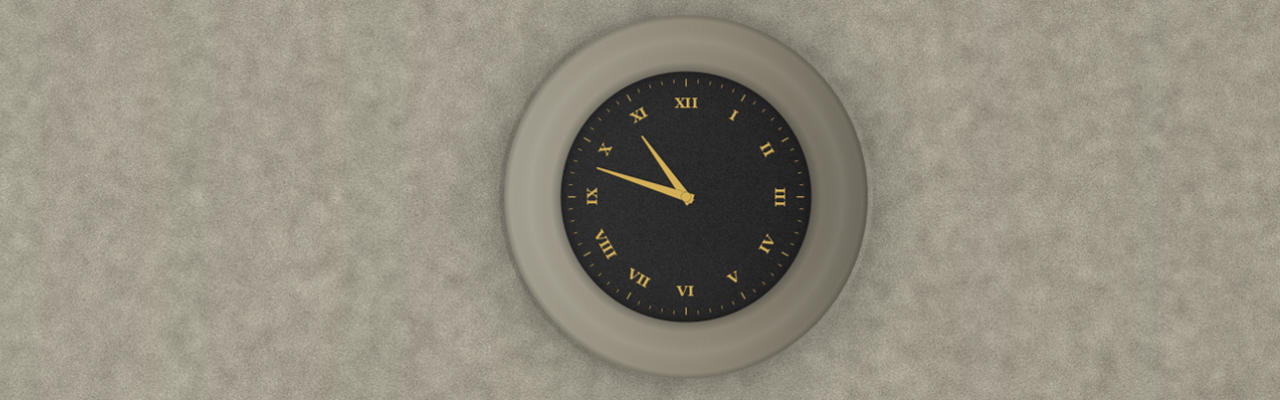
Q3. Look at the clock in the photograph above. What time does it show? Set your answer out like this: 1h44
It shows 10h48
